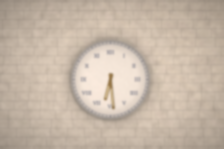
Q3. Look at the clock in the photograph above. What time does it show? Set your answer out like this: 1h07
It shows 6h29
